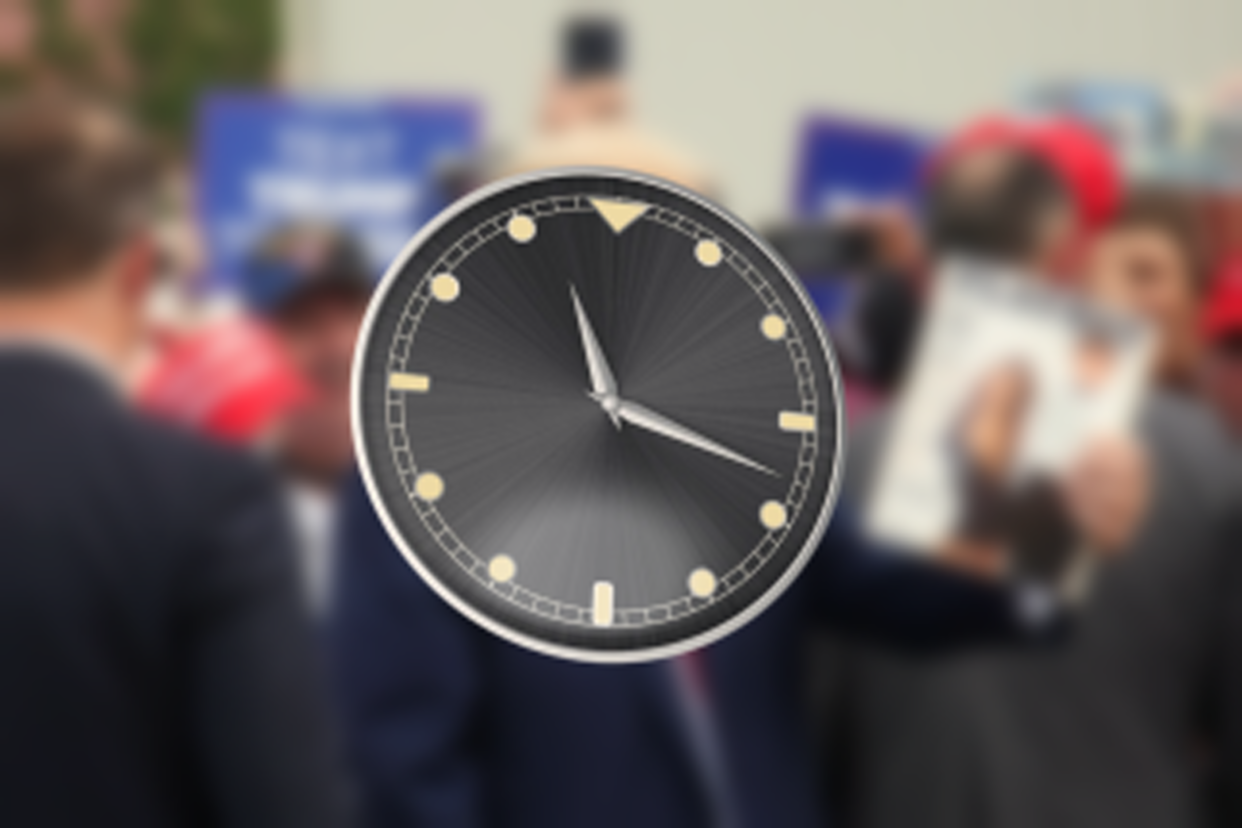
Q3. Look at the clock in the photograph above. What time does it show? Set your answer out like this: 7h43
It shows 11h18
